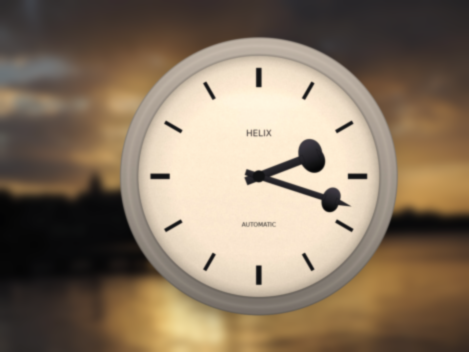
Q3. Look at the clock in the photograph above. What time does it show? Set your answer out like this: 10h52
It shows 2h18
